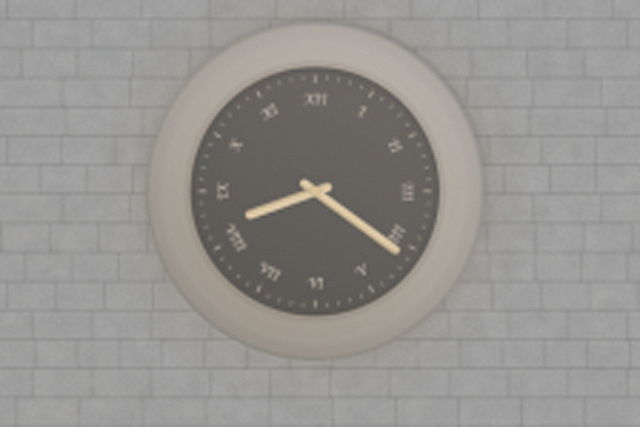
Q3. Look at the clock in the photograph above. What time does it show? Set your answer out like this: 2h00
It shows 8h21
